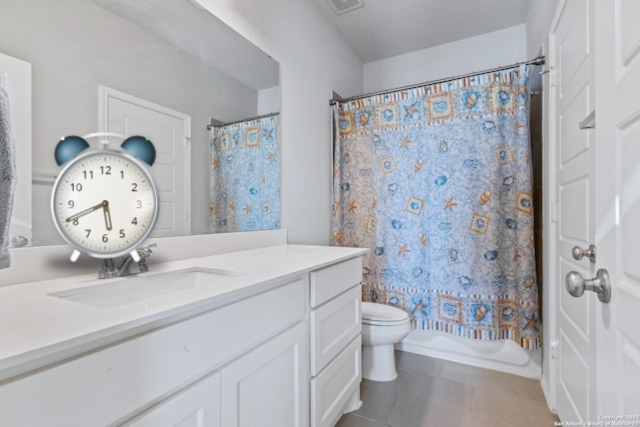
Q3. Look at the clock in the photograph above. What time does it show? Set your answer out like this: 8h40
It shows 5h41
